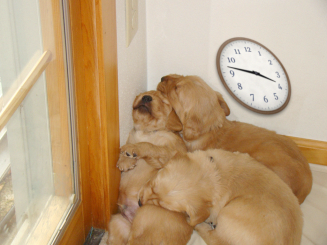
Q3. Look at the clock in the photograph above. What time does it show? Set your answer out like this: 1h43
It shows 3h47
